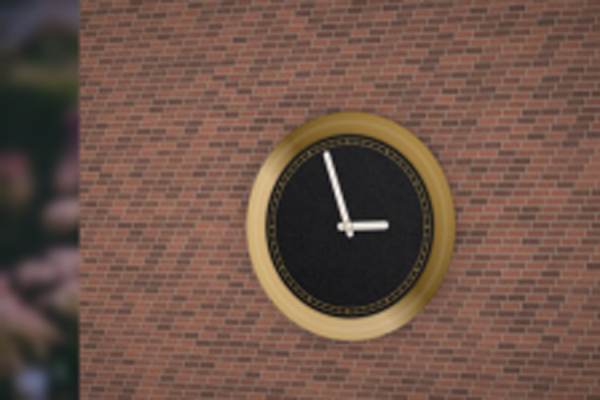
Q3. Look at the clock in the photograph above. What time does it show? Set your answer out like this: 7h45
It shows 2h57
